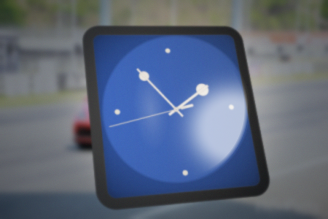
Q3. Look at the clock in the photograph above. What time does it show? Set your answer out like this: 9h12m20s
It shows 1h53m43s
